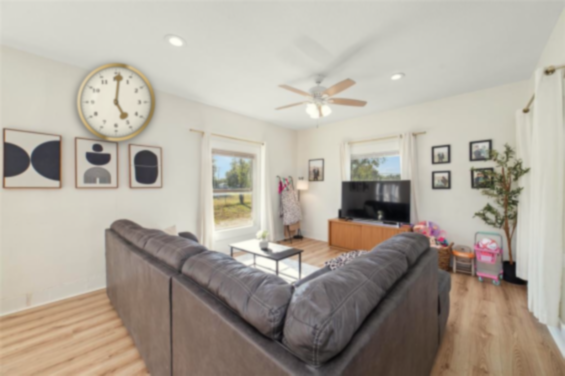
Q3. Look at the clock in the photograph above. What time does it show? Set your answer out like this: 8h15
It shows 5h01
